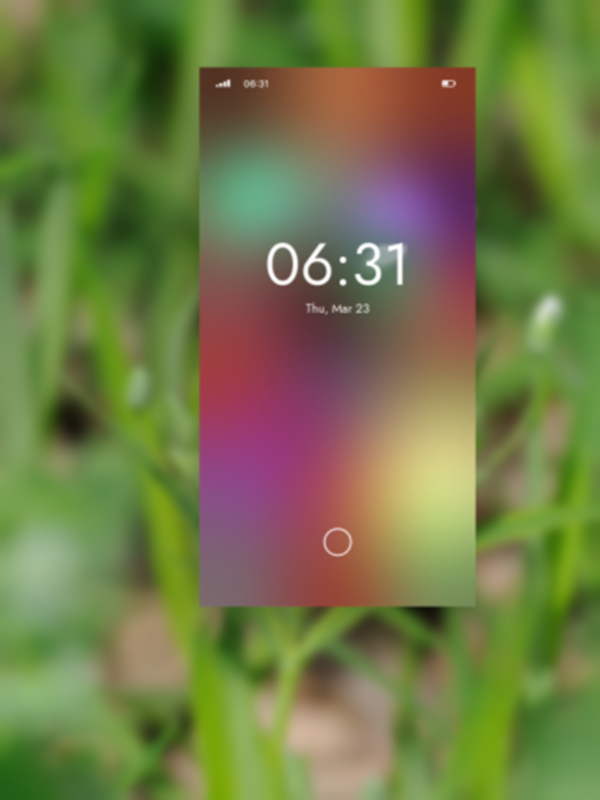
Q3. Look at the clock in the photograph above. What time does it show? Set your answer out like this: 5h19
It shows 6h31
